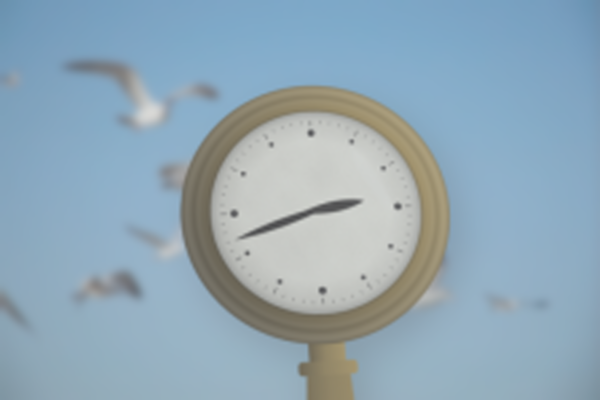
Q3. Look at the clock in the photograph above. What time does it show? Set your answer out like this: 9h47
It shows 2h42
